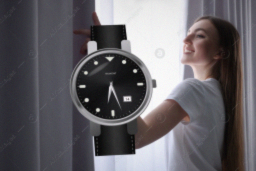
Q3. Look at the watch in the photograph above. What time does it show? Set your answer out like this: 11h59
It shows 6h27
